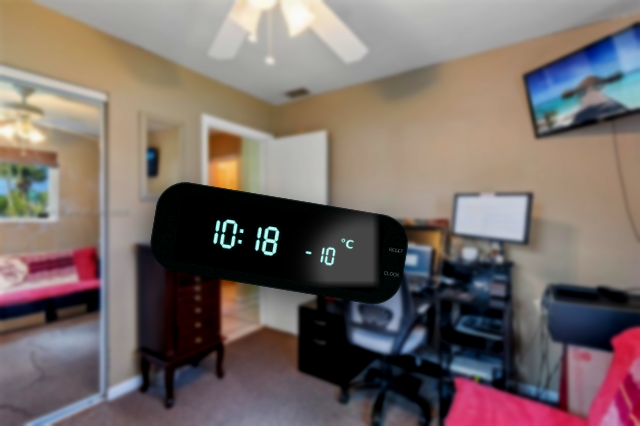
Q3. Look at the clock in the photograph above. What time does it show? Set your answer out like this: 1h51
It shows 10h18
